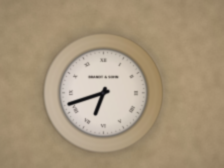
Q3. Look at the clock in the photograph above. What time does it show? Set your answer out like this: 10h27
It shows 6h42
